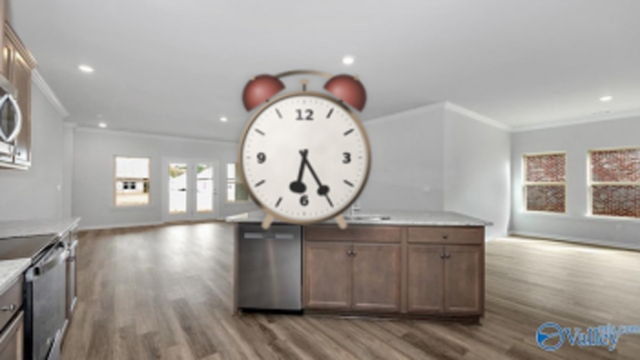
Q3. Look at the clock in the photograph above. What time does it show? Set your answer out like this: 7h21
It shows 6h25
